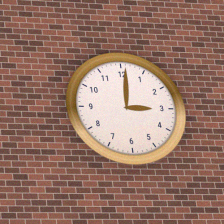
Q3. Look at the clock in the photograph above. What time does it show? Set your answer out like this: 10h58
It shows 3h01
